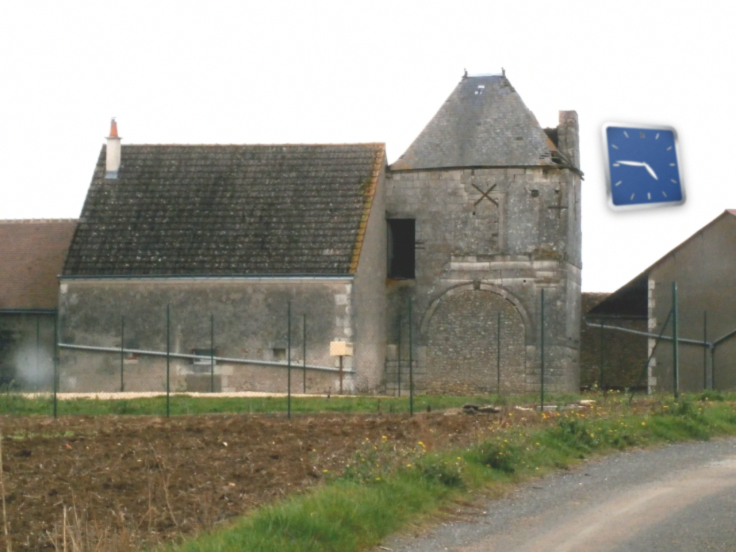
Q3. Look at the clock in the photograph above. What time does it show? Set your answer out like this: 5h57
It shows 4h46
